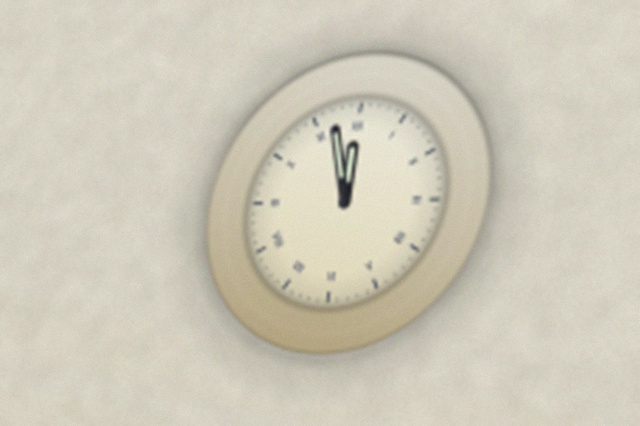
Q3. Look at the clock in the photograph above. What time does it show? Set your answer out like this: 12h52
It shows 11h57
